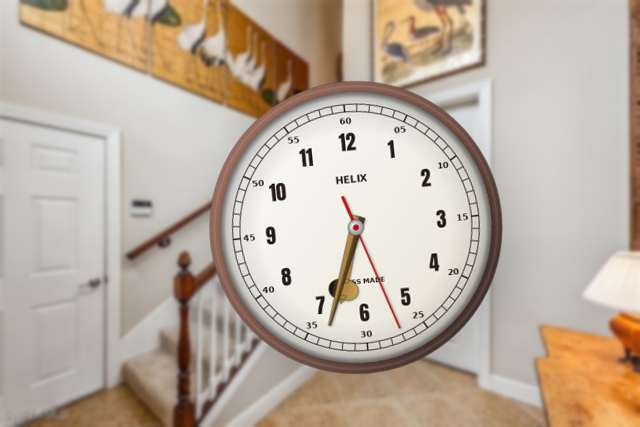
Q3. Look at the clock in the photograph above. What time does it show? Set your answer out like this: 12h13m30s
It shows 6h33m27s
